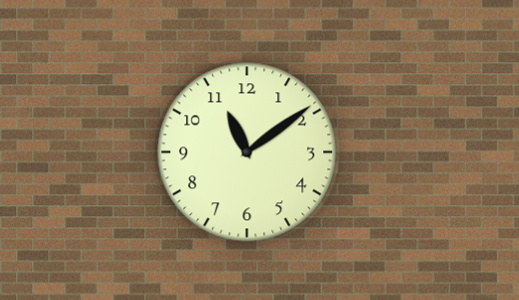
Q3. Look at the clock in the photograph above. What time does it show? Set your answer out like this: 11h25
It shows 11h09
